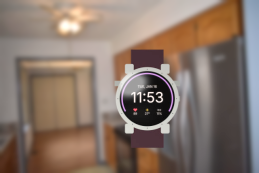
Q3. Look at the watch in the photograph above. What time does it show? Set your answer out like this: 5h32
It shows 11h53
